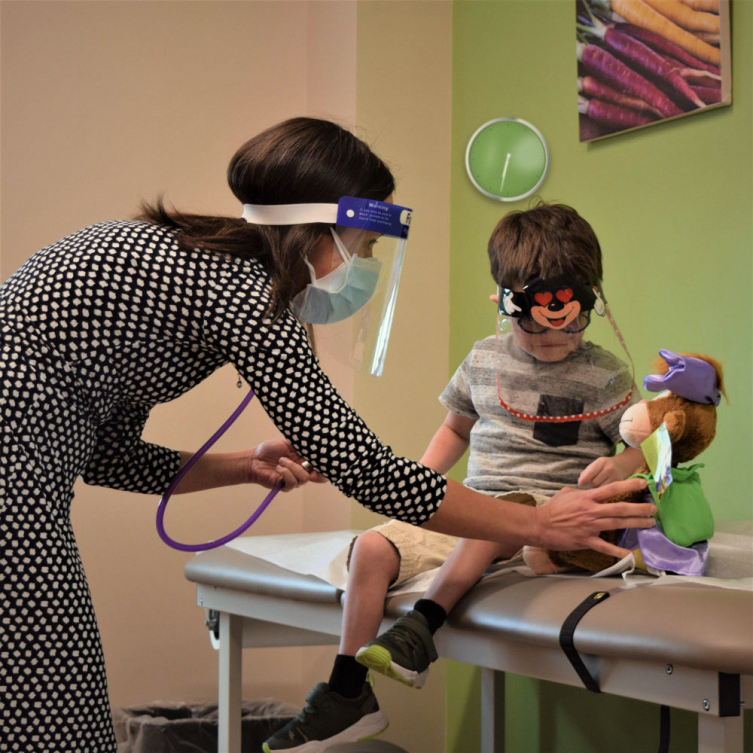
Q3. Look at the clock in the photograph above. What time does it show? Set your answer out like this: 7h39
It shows 6h32
